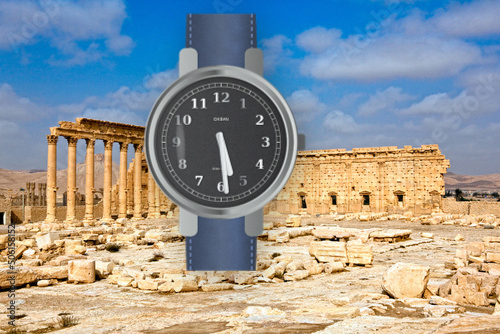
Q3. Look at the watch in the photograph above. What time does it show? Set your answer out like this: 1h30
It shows 5h29
